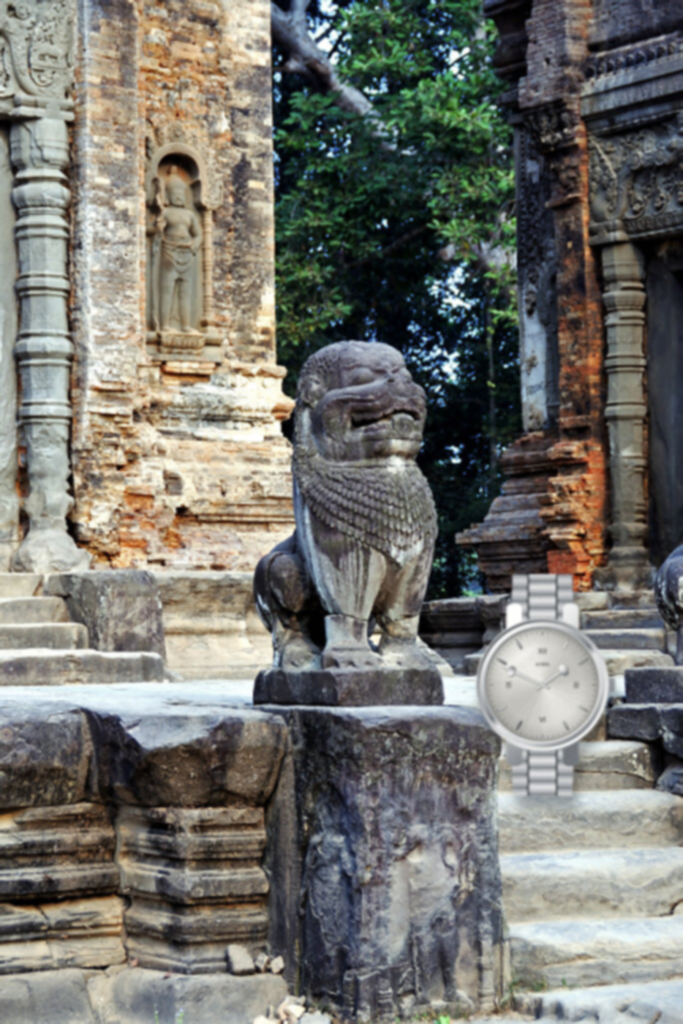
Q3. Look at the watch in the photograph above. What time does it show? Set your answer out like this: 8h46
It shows 1h49
